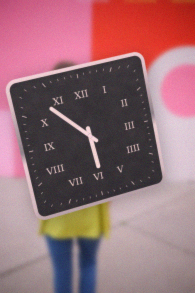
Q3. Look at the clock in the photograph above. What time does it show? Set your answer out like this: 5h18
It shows 5h53
